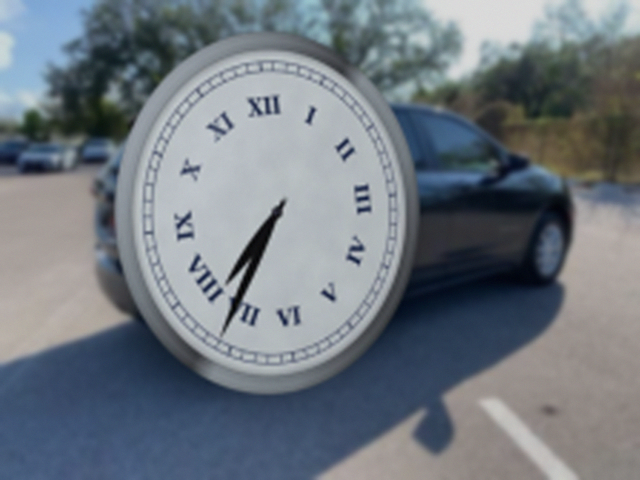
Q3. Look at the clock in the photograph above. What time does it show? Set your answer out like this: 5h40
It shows 7h36
